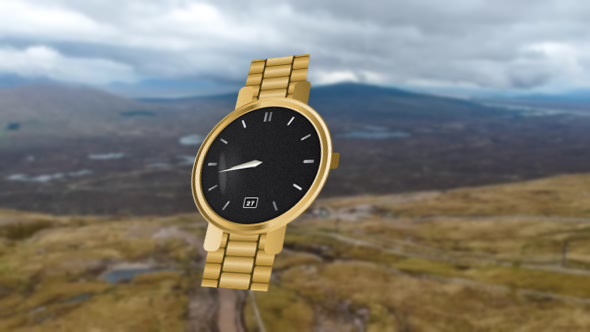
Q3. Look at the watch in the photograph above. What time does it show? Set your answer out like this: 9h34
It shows 8h43
